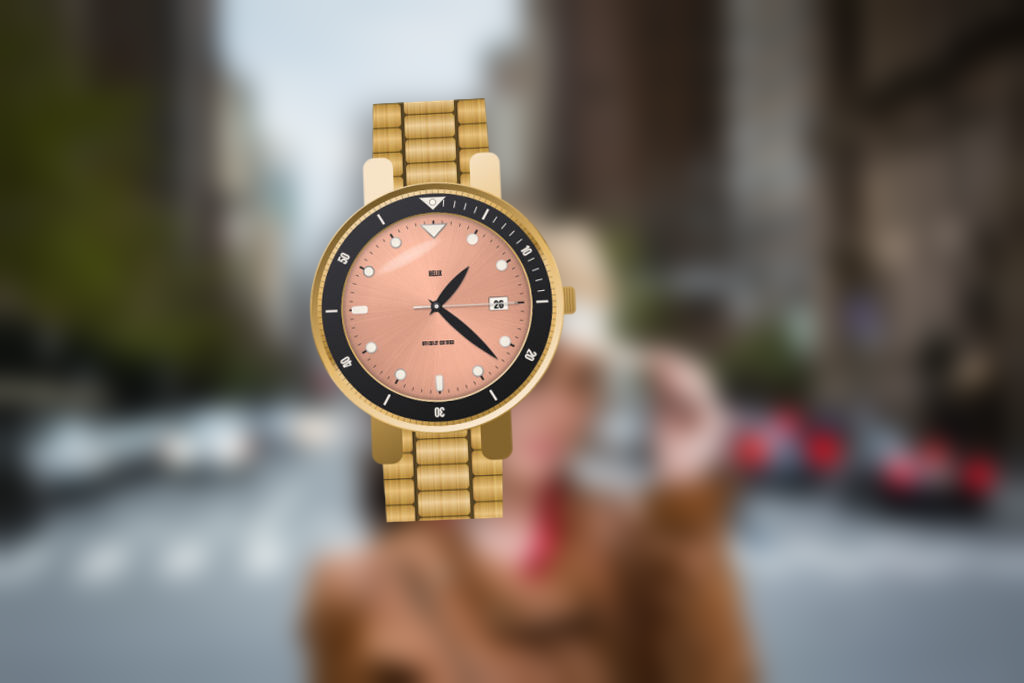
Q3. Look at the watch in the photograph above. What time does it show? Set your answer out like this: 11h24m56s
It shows 1h22m15s
